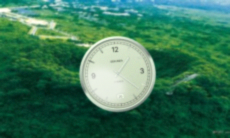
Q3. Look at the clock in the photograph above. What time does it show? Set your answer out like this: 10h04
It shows 1h22
